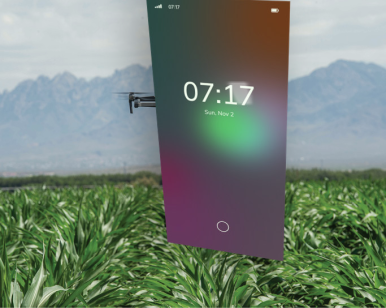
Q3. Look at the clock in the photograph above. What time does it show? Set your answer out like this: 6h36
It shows 7h17
